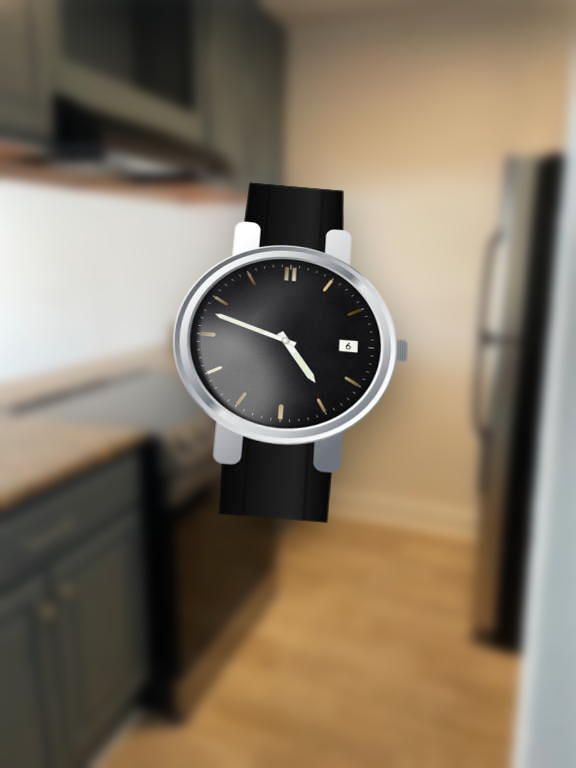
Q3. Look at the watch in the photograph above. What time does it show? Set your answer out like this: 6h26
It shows 4h48
